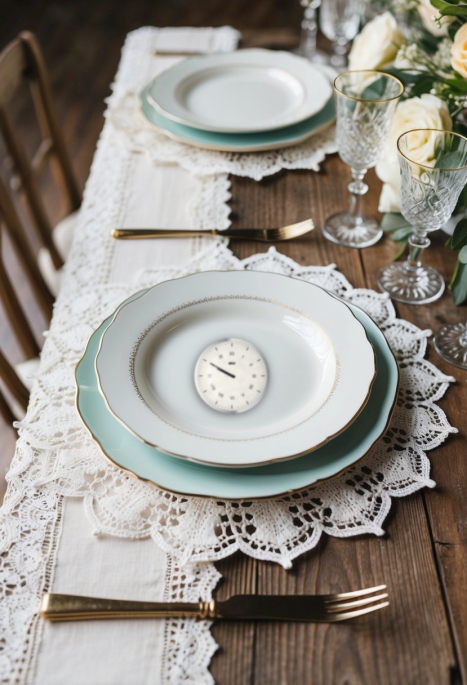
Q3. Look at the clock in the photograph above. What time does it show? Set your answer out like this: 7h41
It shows 9h50
